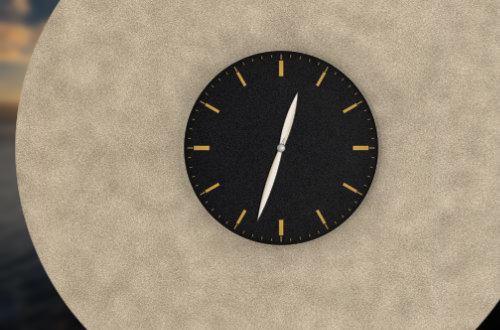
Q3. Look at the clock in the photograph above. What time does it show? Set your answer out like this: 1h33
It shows 12h33
